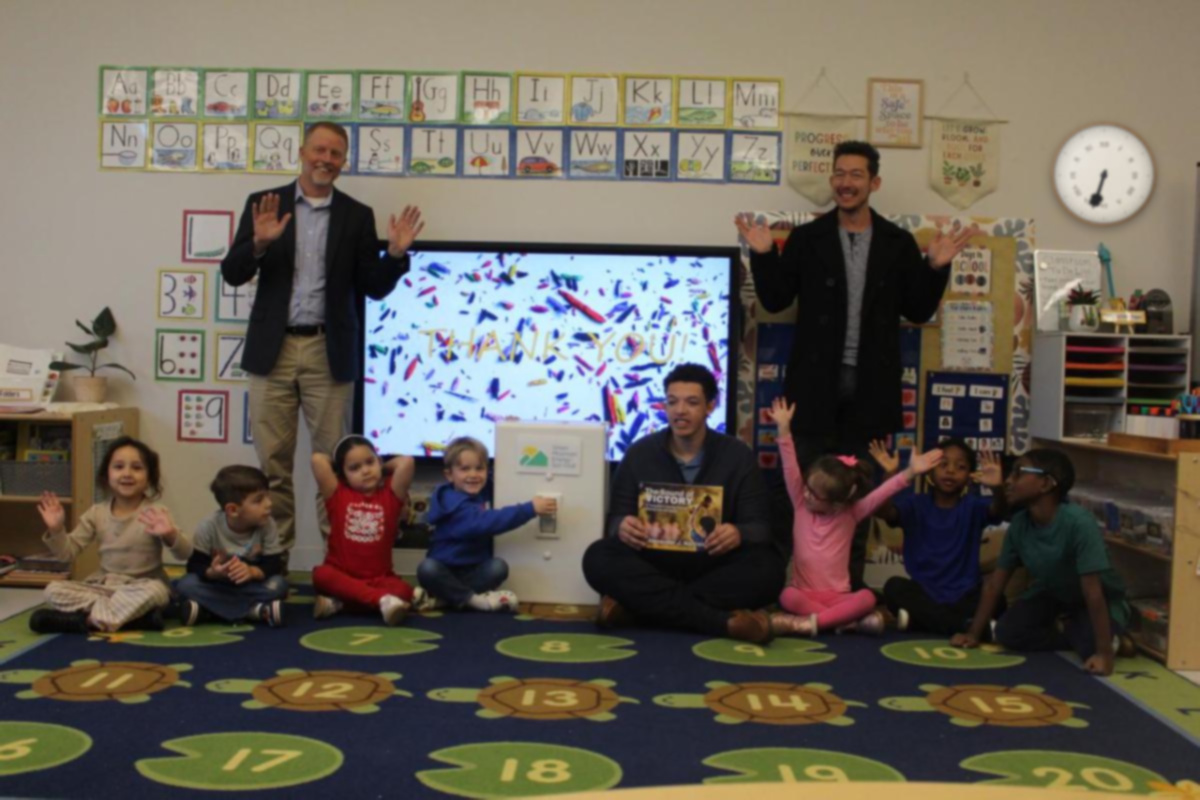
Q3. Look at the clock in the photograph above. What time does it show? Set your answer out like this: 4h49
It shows 6h33
